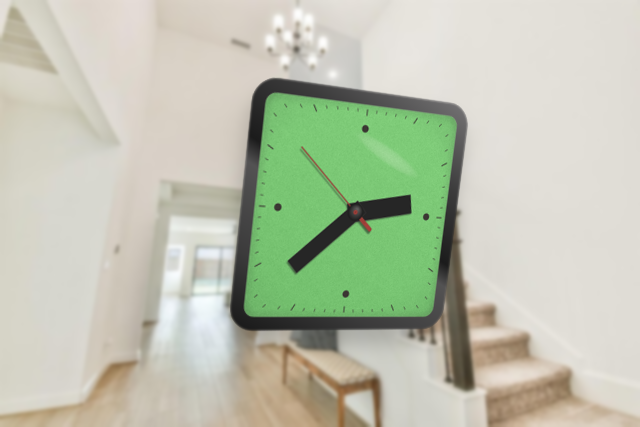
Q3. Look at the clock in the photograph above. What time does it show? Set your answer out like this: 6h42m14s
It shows 2h37m52s
